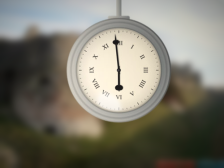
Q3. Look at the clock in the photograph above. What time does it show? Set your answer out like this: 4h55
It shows 5h59
